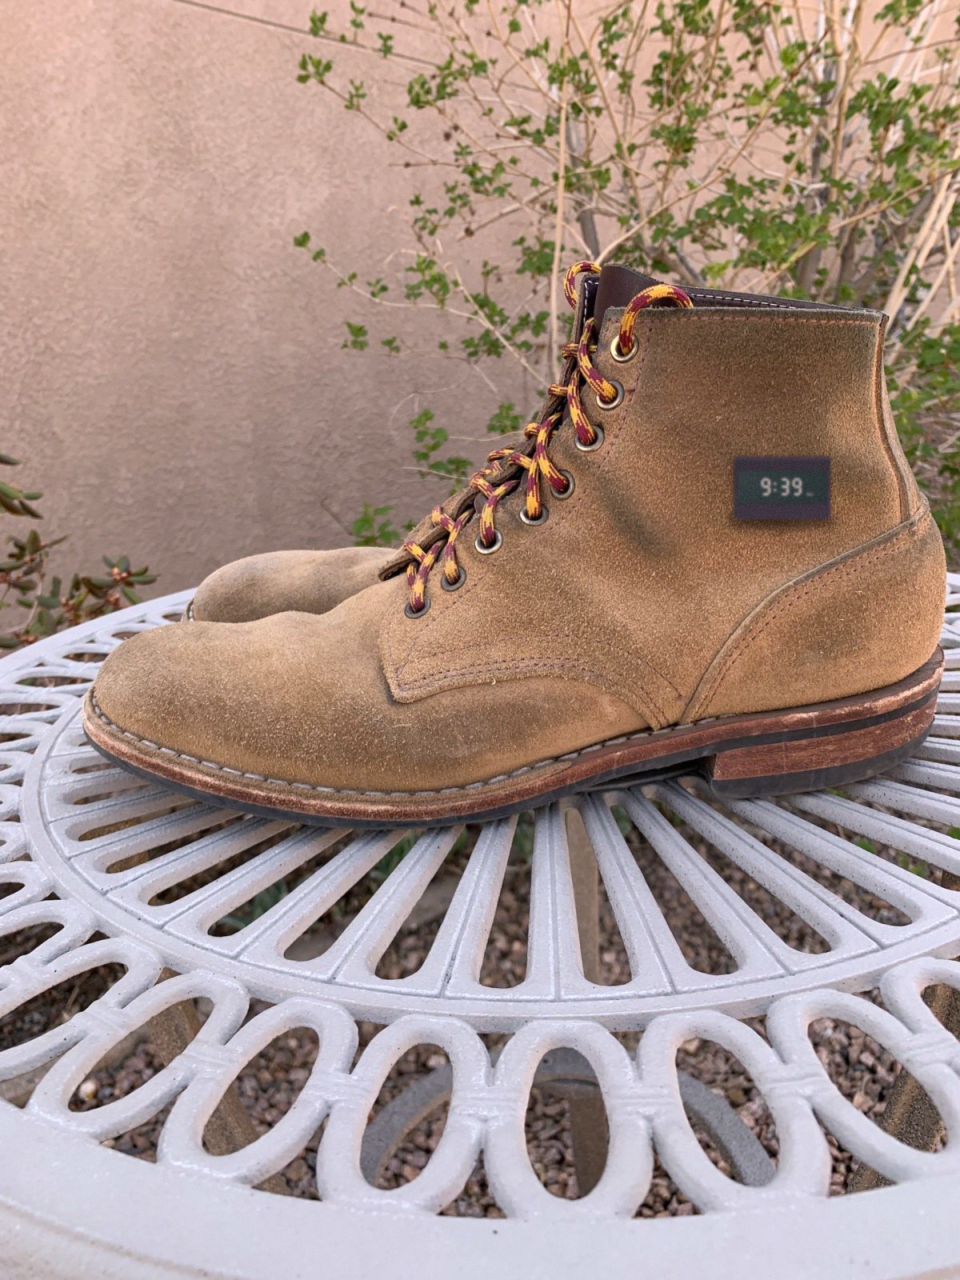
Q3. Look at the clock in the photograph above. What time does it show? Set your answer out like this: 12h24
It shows 9h39
